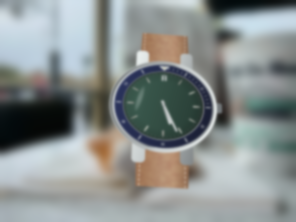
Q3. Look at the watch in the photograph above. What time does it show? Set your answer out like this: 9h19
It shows 5h26
